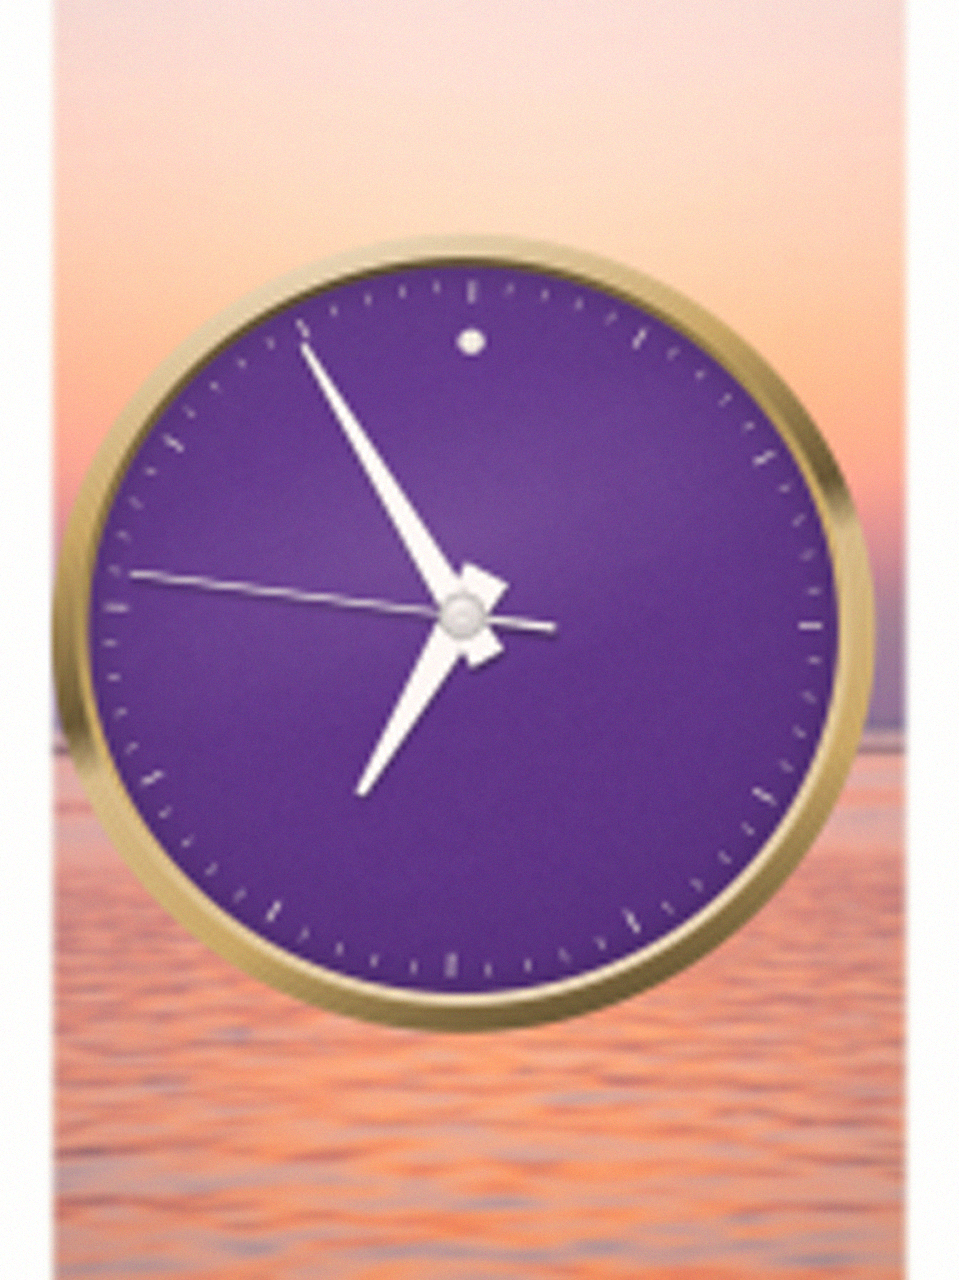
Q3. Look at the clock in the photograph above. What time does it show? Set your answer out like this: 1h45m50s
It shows 6h54m46s
